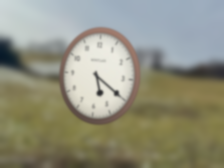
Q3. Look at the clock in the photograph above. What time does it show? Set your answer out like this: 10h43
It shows 5h20
